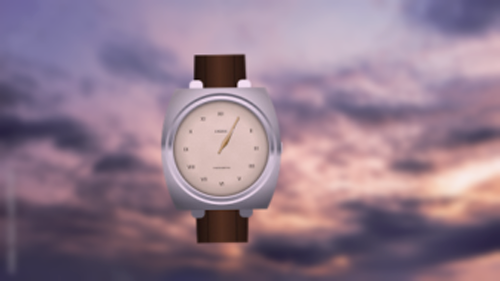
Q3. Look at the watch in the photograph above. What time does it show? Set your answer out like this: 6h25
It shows 1h05
